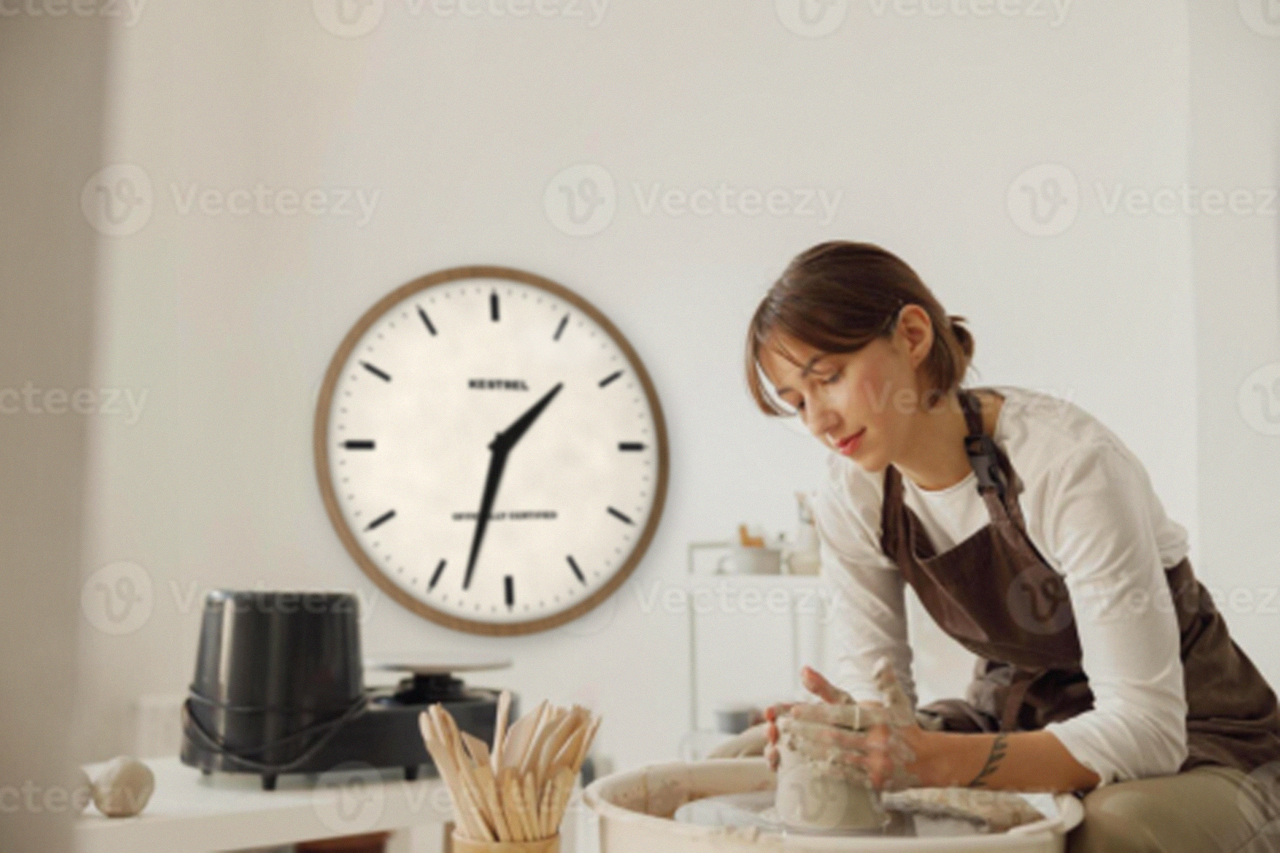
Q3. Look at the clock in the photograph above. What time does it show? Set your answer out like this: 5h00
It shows 1h33
